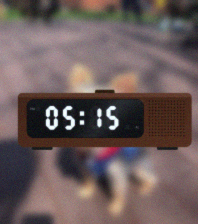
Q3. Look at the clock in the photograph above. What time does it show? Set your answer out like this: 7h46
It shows 5h15
